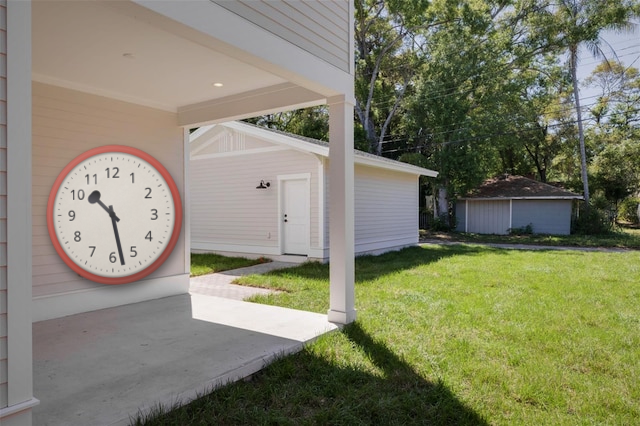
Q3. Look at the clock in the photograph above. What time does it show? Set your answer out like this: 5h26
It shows 10h28
